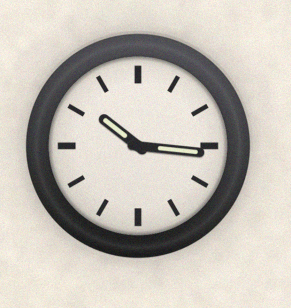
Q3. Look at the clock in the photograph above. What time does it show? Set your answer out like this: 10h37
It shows 10h16
